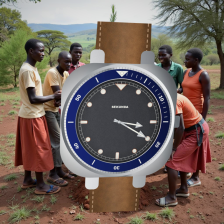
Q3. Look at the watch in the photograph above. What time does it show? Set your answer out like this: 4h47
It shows 3h20
